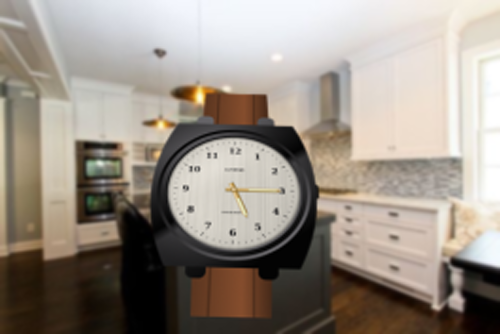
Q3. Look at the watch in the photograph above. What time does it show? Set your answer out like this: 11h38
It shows 5h15
